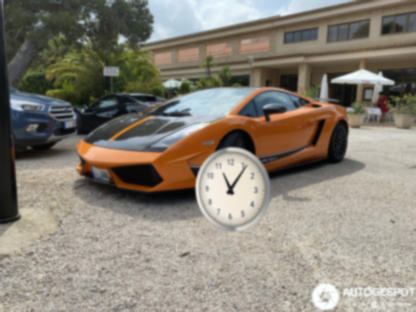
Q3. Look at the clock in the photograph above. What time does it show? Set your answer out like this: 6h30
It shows 11h06
